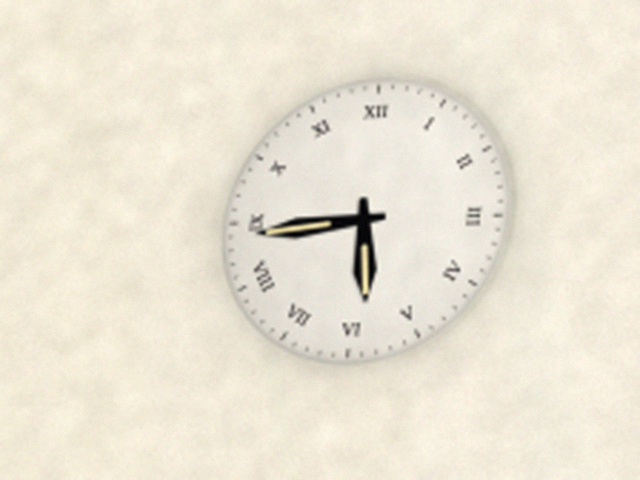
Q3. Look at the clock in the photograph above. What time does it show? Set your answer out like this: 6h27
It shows 5h44
